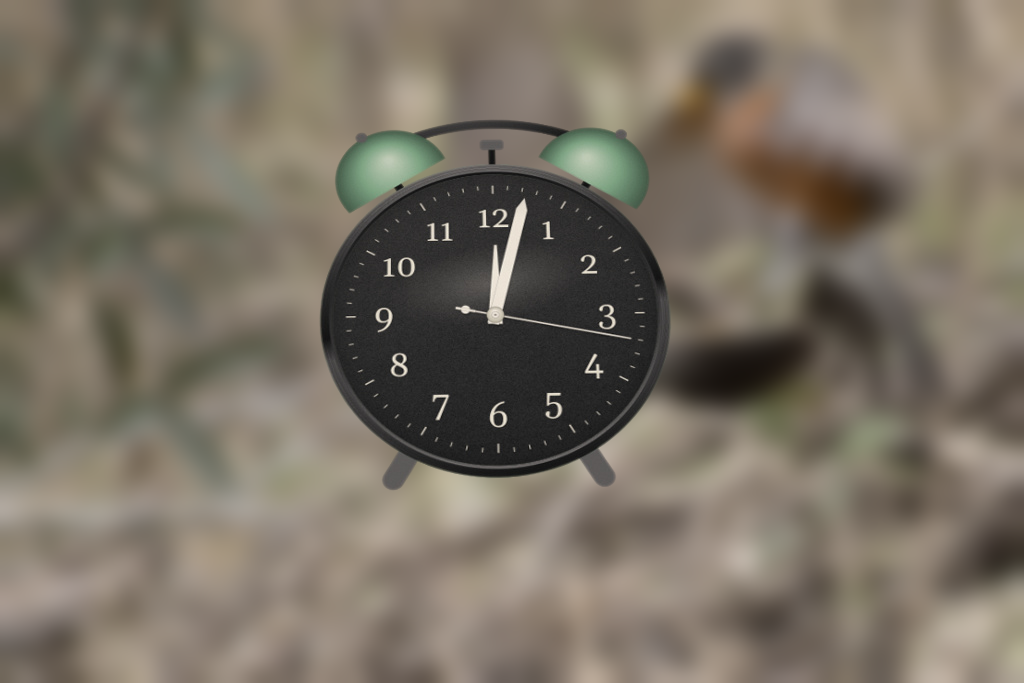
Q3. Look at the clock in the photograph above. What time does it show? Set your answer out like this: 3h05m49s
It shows 12h02m17s
